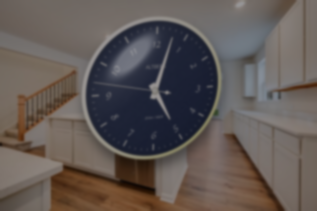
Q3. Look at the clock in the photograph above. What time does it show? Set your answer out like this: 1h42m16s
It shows 5h02m47s
